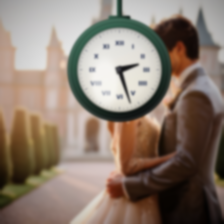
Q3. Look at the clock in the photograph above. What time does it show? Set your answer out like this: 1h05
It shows 2h27
